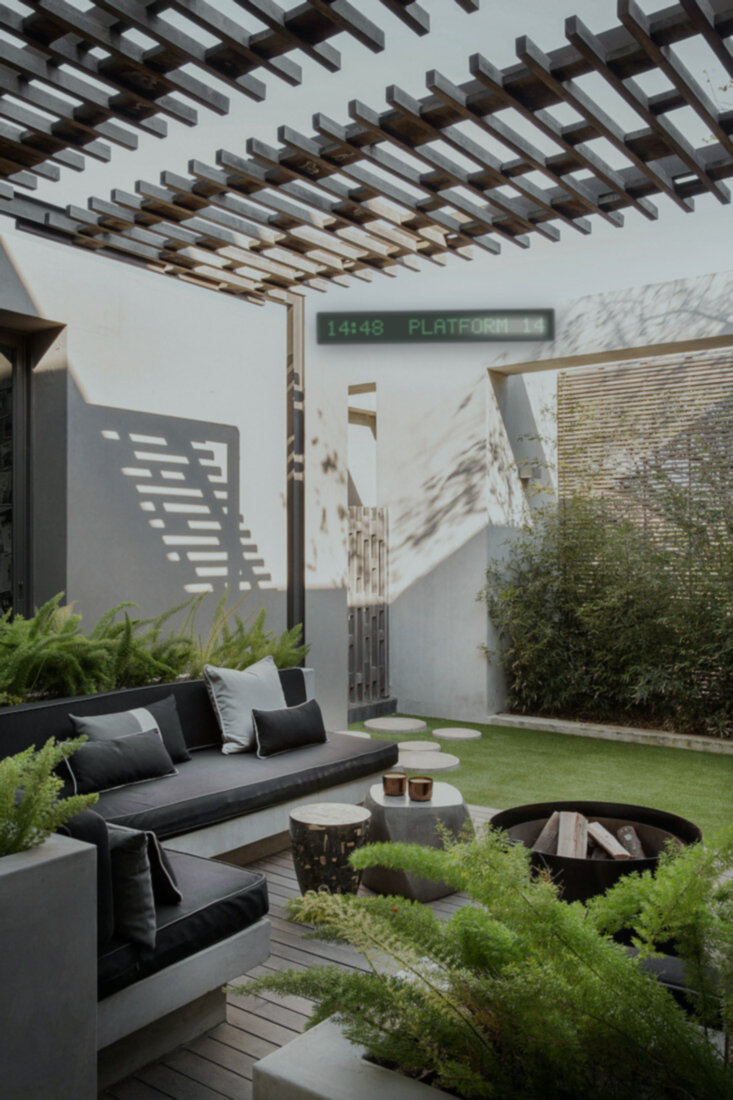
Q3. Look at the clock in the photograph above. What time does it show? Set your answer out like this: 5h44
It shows 14h48
